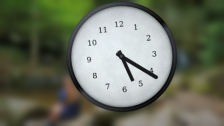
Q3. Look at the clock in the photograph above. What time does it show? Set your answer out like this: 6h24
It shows 5h21
